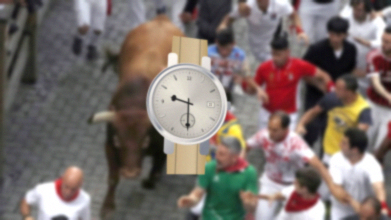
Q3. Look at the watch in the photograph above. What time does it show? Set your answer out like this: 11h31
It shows 9h30
